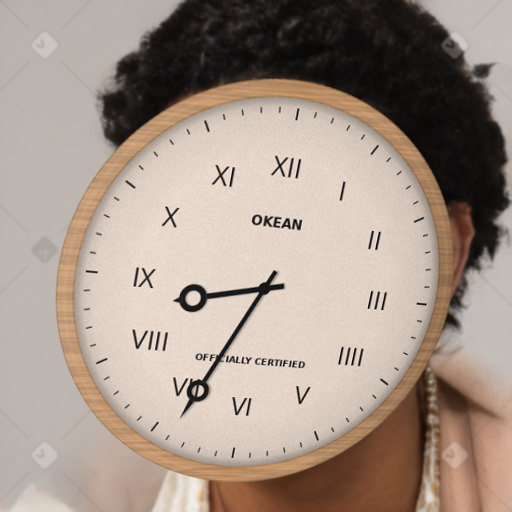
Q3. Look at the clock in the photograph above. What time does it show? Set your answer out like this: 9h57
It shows 8h34
